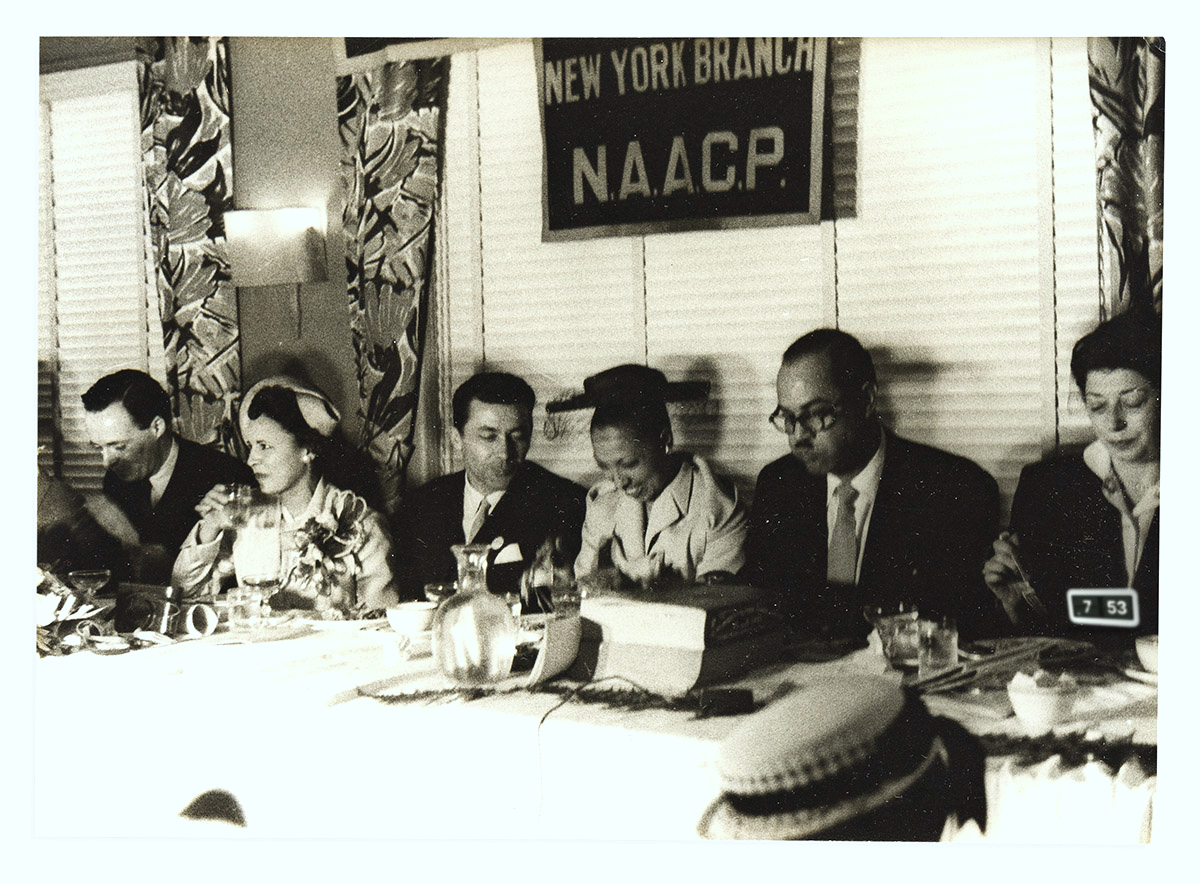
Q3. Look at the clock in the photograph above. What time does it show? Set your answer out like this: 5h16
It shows 7h53
